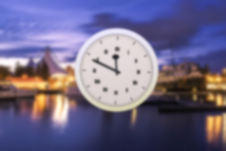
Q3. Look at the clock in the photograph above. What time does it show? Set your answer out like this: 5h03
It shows 11h49
